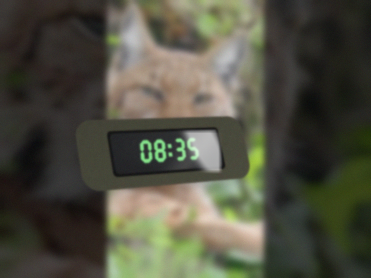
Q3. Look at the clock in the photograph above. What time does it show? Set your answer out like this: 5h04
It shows 8h35
